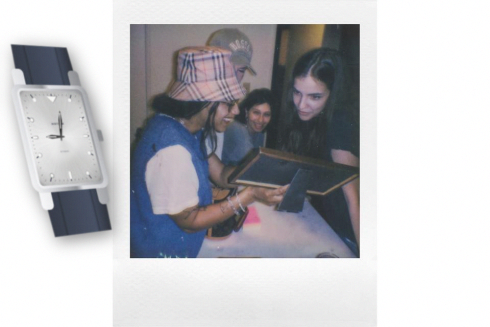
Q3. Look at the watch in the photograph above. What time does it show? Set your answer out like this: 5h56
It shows 9h02
